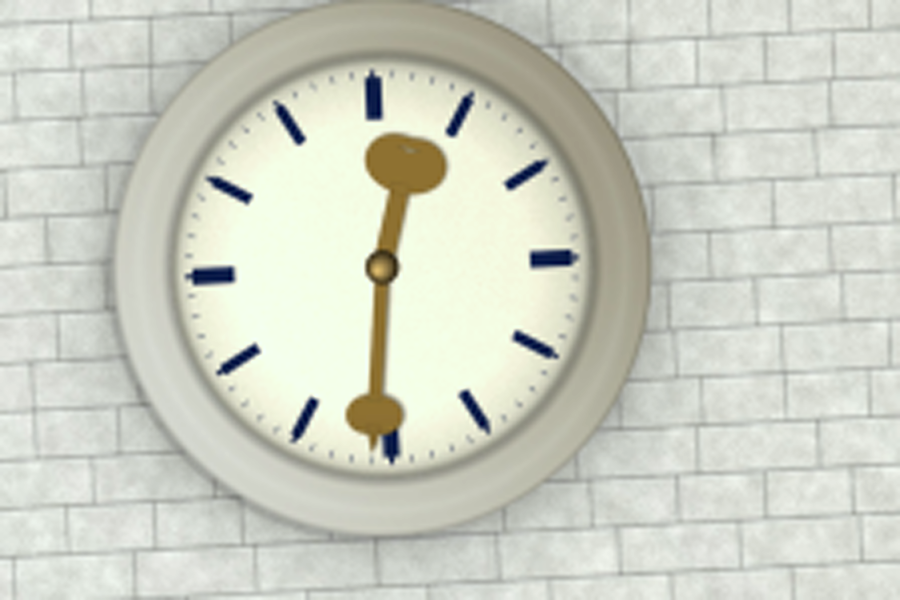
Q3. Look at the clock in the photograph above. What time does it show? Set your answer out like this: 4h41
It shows 12h31
